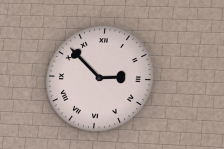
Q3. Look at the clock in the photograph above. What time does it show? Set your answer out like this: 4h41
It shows 2h52
